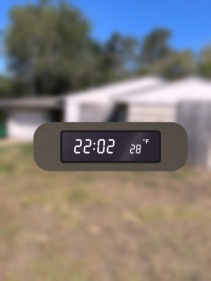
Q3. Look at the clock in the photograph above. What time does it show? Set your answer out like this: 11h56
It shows 22h02
